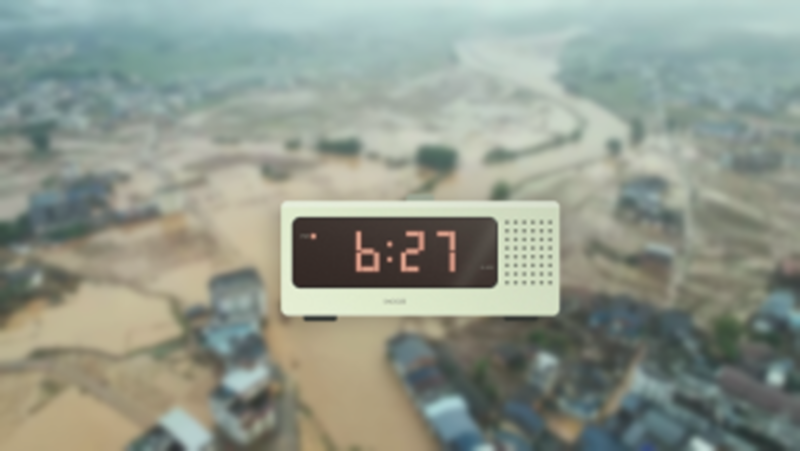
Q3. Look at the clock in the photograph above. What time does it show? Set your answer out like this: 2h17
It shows 6h27
